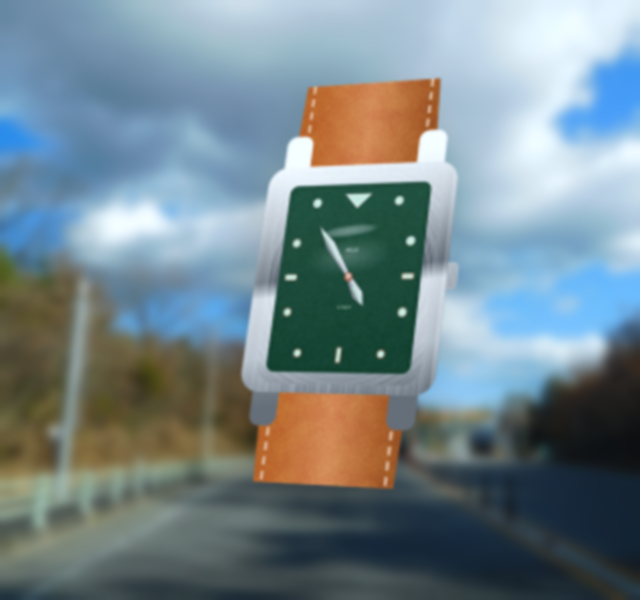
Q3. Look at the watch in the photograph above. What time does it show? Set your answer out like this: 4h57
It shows 4h54
